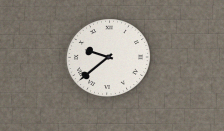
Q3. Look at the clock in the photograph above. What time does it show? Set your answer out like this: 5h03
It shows 9h38
